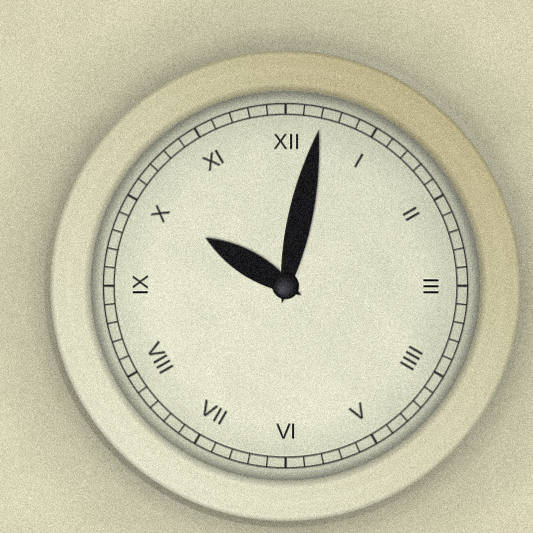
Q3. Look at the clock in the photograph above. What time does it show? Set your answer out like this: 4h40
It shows 10h02
